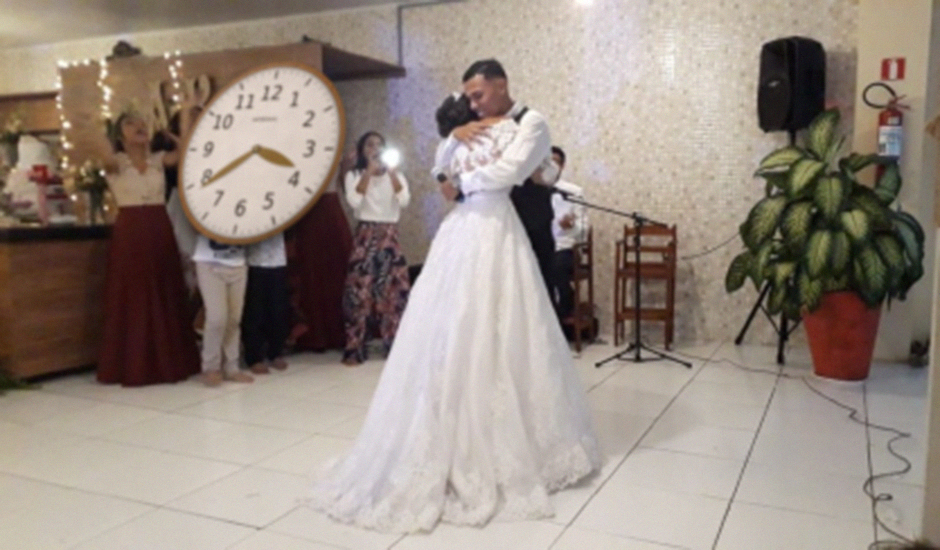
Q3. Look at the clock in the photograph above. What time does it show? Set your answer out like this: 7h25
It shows 3h39
